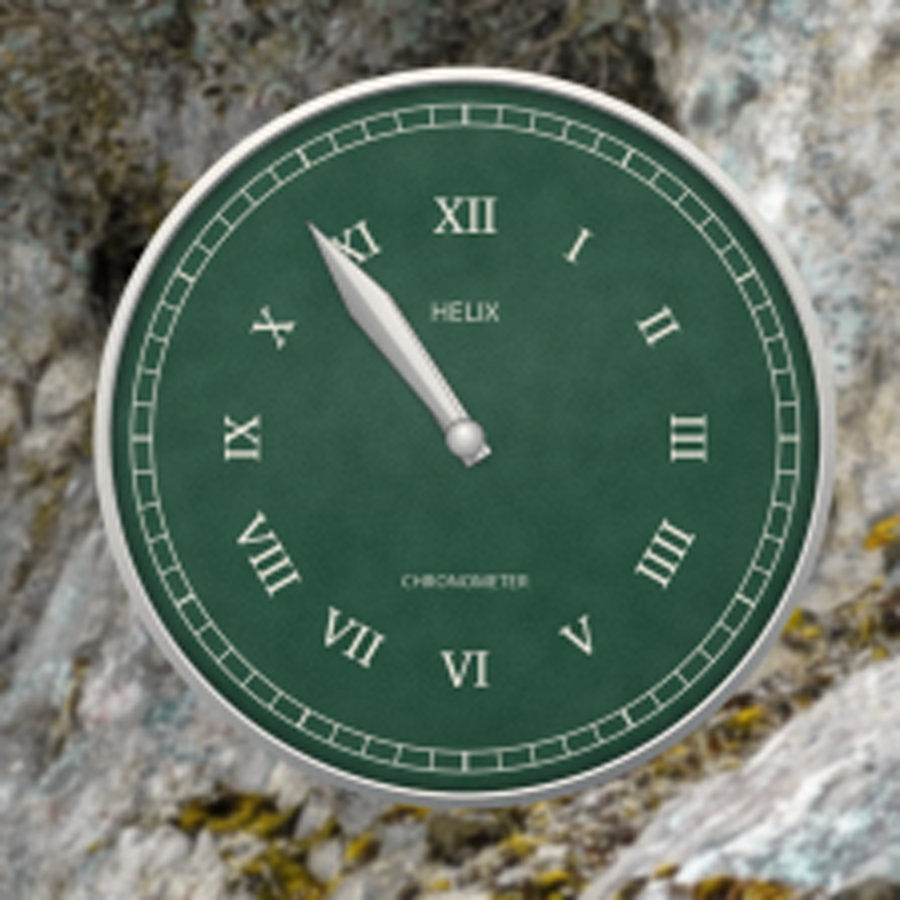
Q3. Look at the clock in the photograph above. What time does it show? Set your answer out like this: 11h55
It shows 10h54
